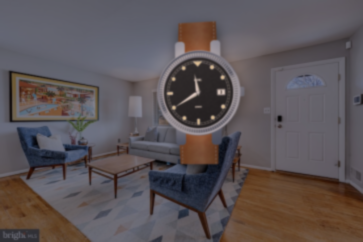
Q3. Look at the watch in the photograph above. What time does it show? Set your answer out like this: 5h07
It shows 11h40
